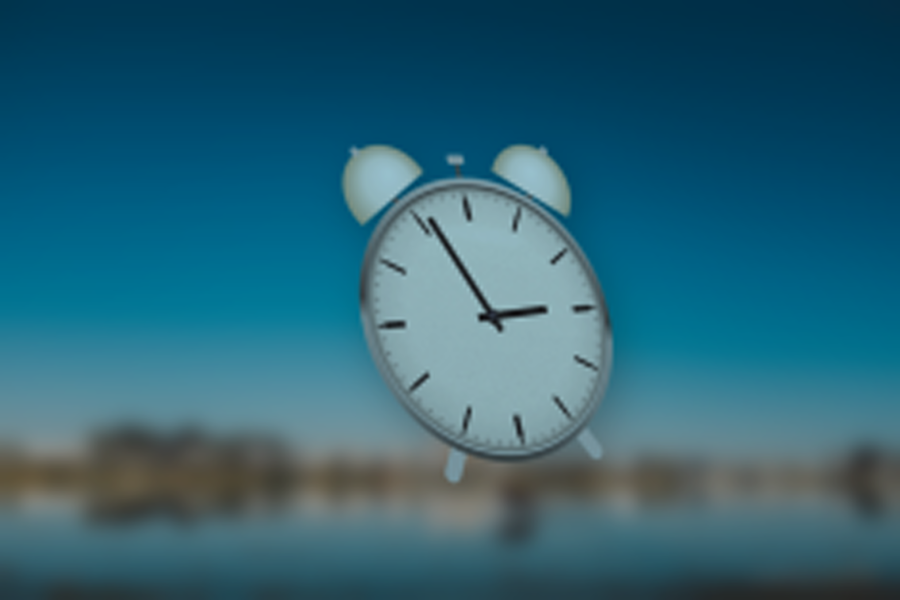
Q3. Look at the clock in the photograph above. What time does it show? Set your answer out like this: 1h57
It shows 2h56
